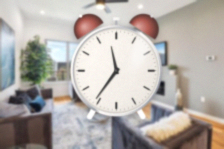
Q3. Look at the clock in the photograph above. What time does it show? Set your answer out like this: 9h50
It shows 11h36
